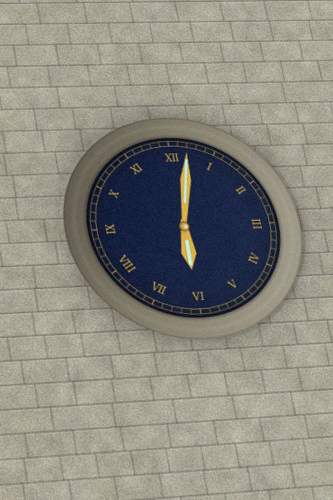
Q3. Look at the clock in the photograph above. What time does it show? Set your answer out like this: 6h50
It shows 6h02
